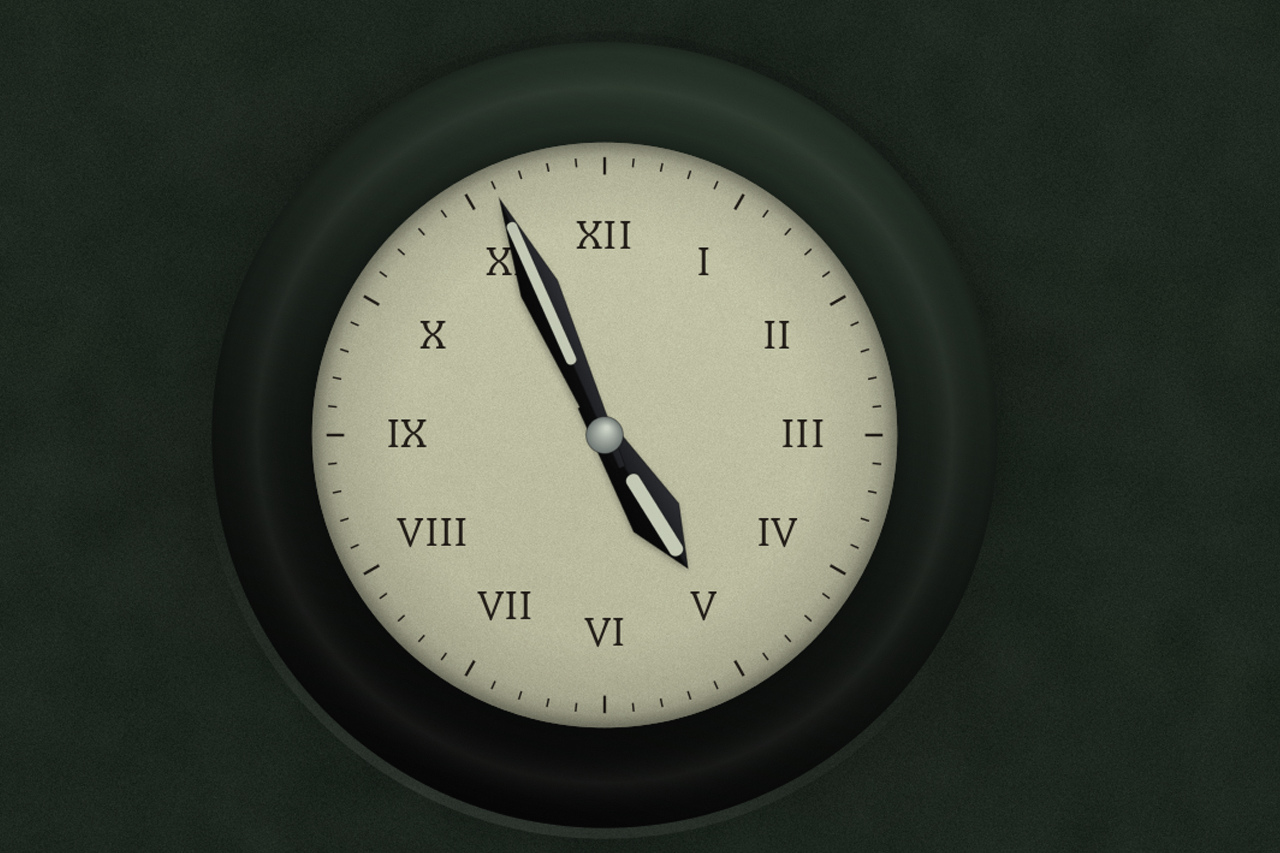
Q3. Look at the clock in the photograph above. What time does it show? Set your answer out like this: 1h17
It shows 4h56
